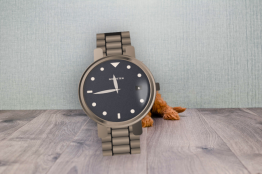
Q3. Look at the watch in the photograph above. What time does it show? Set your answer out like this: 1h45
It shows 11h44
